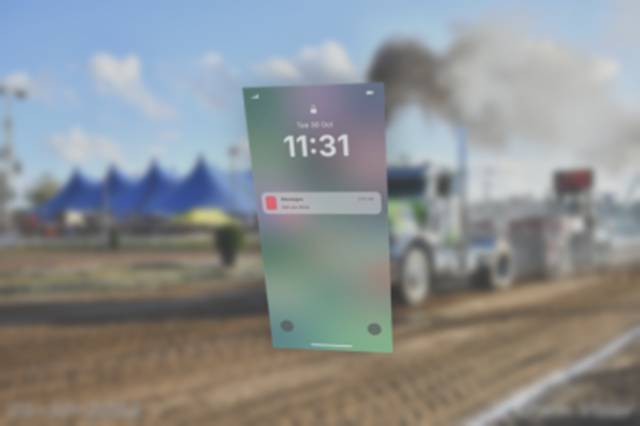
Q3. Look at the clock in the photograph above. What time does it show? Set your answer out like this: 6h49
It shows 11h31
